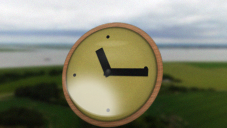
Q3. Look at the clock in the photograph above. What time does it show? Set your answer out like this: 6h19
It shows 11h16
